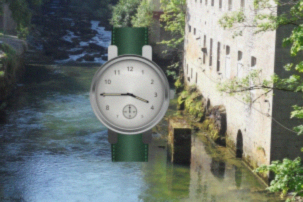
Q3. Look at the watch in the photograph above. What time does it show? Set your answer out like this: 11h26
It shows 3h45
